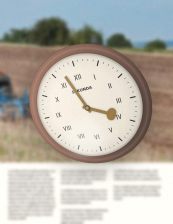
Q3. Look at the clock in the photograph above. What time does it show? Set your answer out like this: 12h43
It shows 3h57
